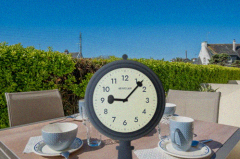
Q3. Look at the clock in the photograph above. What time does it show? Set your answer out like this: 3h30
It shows 9h07
